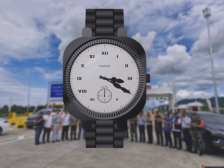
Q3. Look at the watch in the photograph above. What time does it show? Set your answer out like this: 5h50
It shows 3h20
